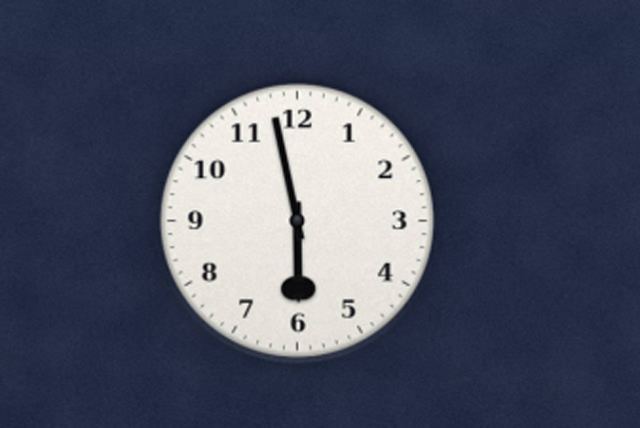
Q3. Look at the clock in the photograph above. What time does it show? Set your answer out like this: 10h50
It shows 5h58
